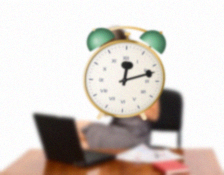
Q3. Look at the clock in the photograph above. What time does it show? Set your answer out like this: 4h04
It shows 12h12
